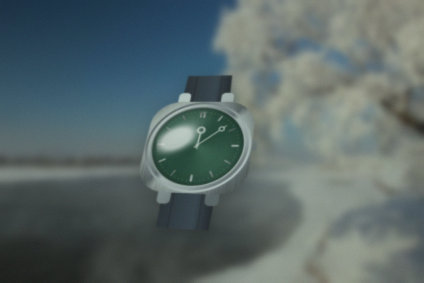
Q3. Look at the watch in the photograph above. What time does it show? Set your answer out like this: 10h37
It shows 12h08
